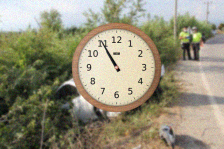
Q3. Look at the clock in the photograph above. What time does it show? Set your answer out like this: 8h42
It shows 10h55
